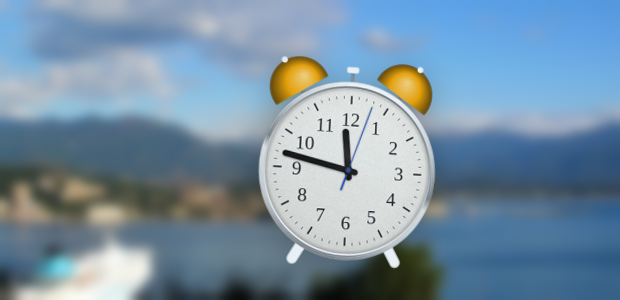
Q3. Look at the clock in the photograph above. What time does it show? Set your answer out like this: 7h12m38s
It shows 11h47m03s
